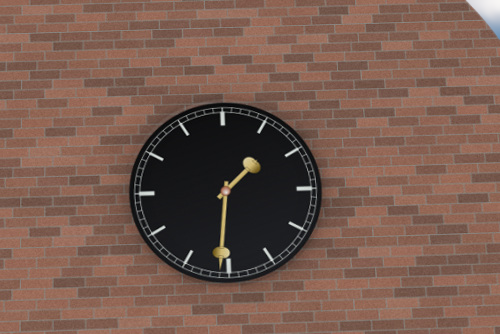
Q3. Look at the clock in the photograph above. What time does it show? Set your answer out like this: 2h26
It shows 1h31
